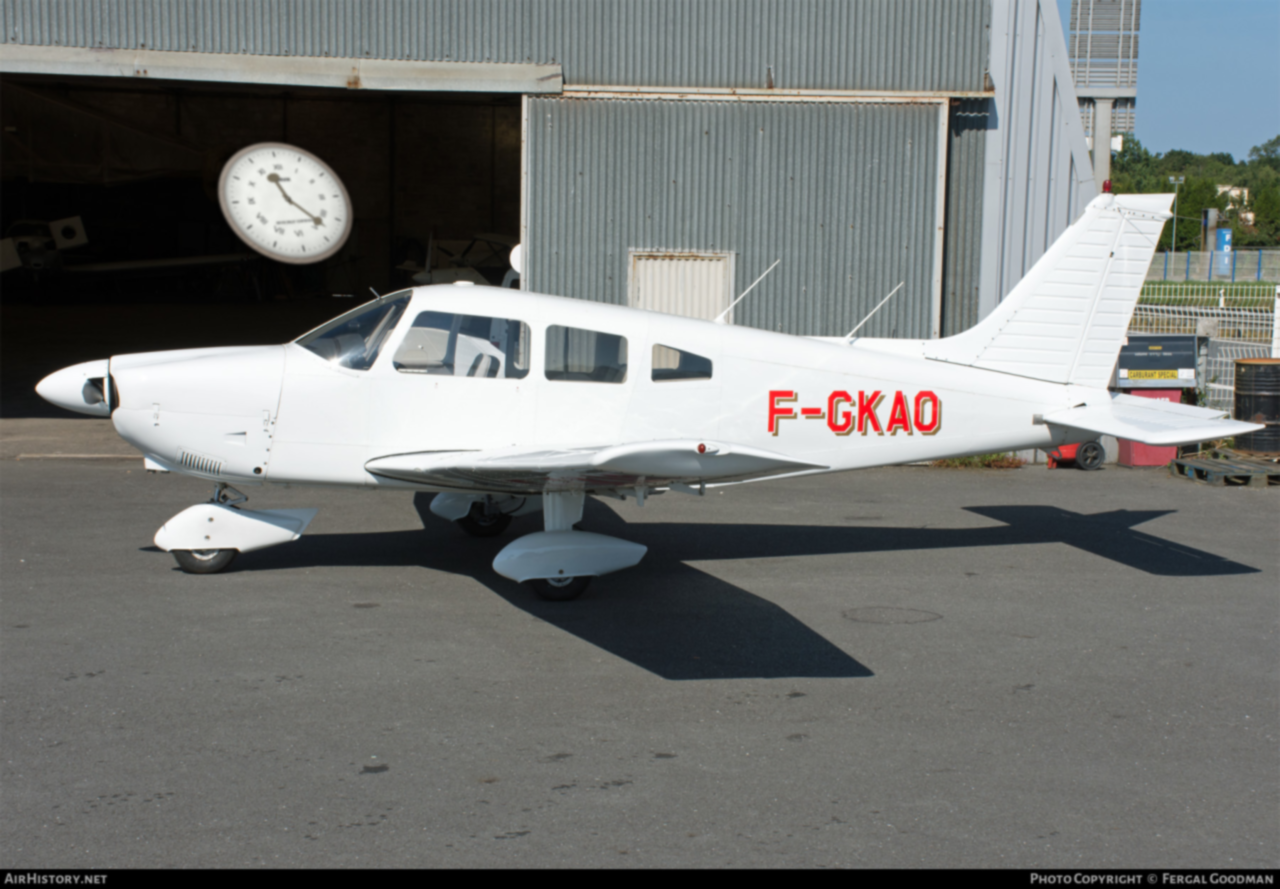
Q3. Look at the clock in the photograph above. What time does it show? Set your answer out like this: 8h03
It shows 11h23
